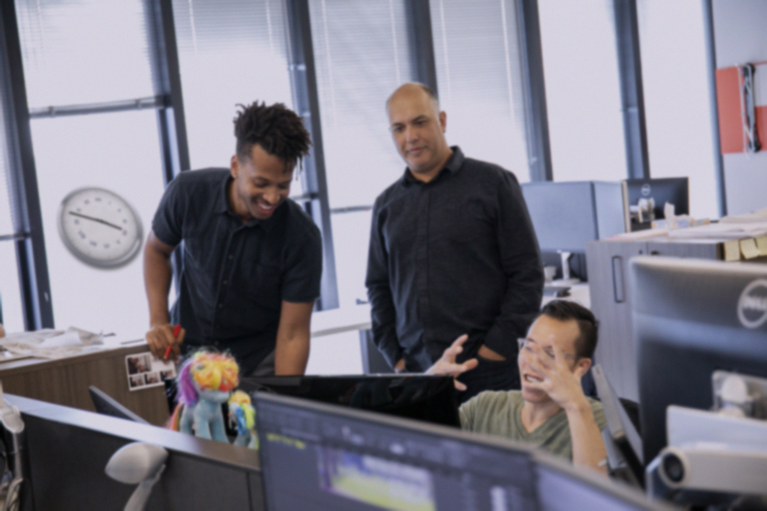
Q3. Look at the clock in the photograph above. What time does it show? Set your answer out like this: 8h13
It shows 3h48
